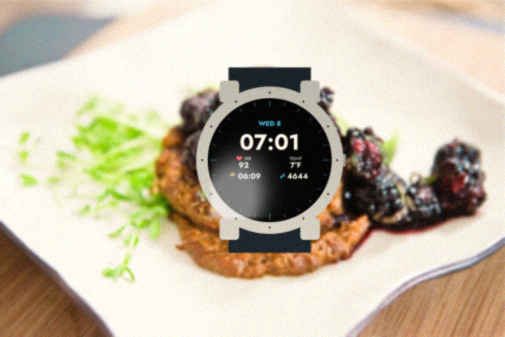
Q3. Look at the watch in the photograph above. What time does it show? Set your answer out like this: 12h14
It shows 7h01
